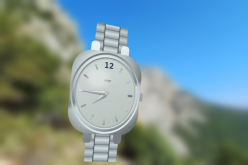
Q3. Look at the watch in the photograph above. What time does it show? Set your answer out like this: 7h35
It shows 7h45
